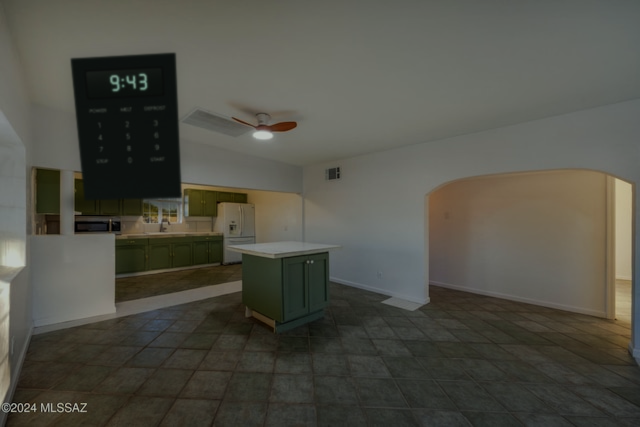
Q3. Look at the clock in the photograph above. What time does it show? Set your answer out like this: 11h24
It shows 9h43
